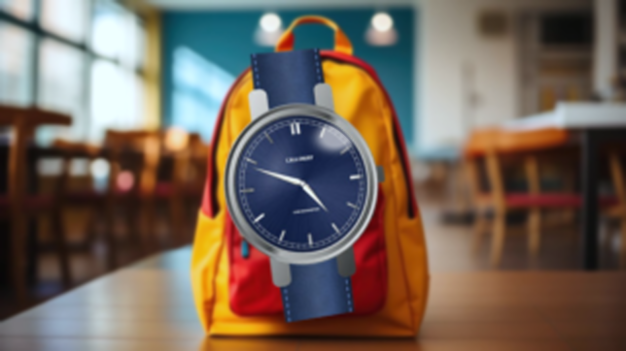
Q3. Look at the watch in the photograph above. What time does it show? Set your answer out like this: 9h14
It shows 4h49
